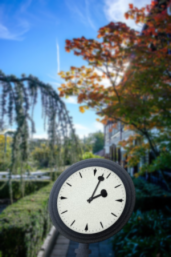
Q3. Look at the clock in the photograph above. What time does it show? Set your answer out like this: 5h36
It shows 2h03
